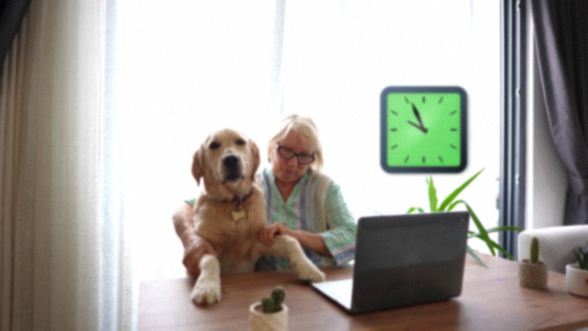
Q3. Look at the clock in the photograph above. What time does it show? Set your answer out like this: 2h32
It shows 9h56
